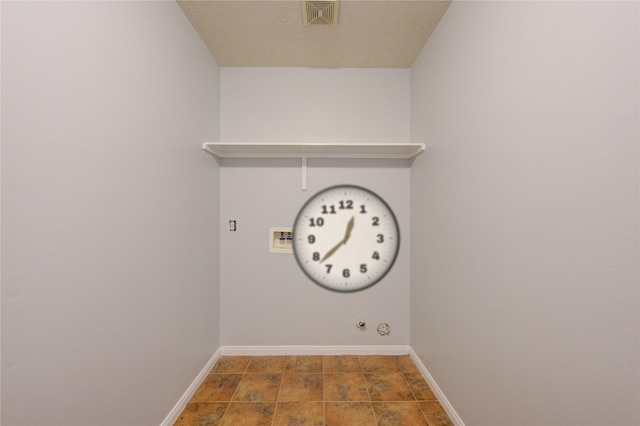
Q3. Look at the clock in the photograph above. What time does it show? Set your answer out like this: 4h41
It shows 12h38
